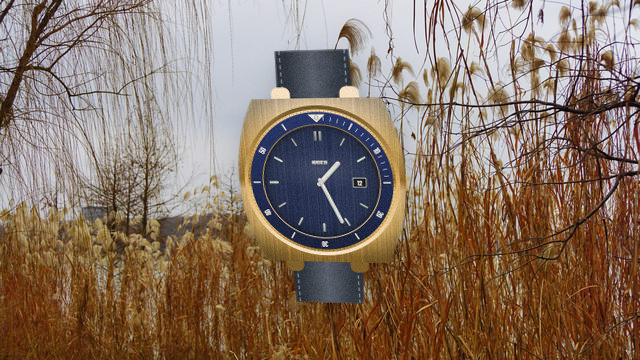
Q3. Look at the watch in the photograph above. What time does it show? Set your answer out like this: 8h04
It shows 1h26
